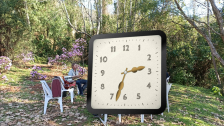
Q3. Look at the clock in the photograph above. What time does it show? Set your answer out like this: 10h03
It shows 2h33
